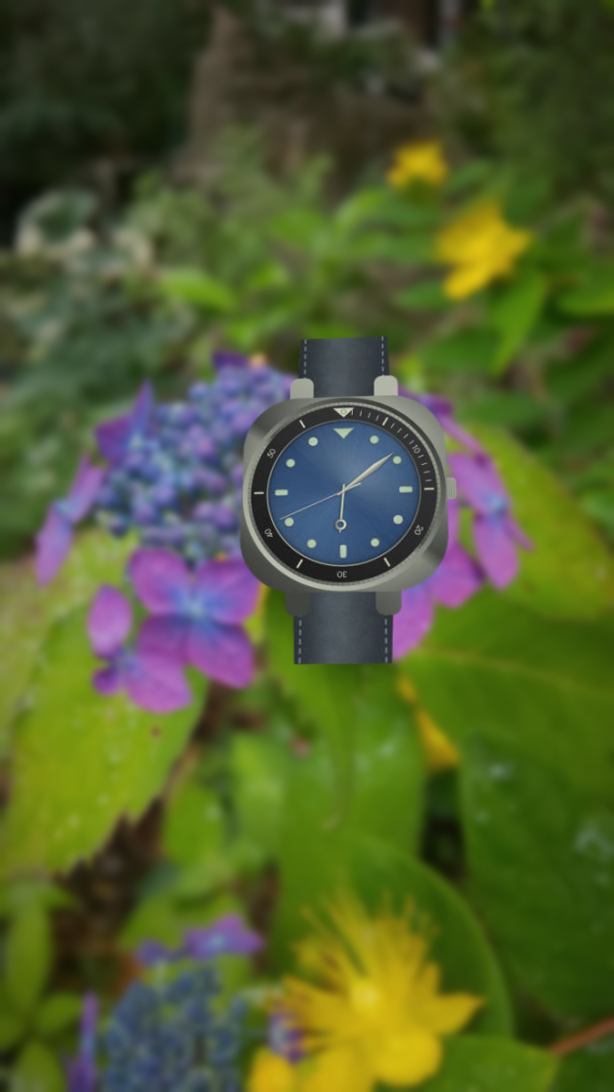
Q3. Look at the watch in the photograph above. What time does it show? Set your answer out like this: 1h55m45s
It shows 6h08m41s
